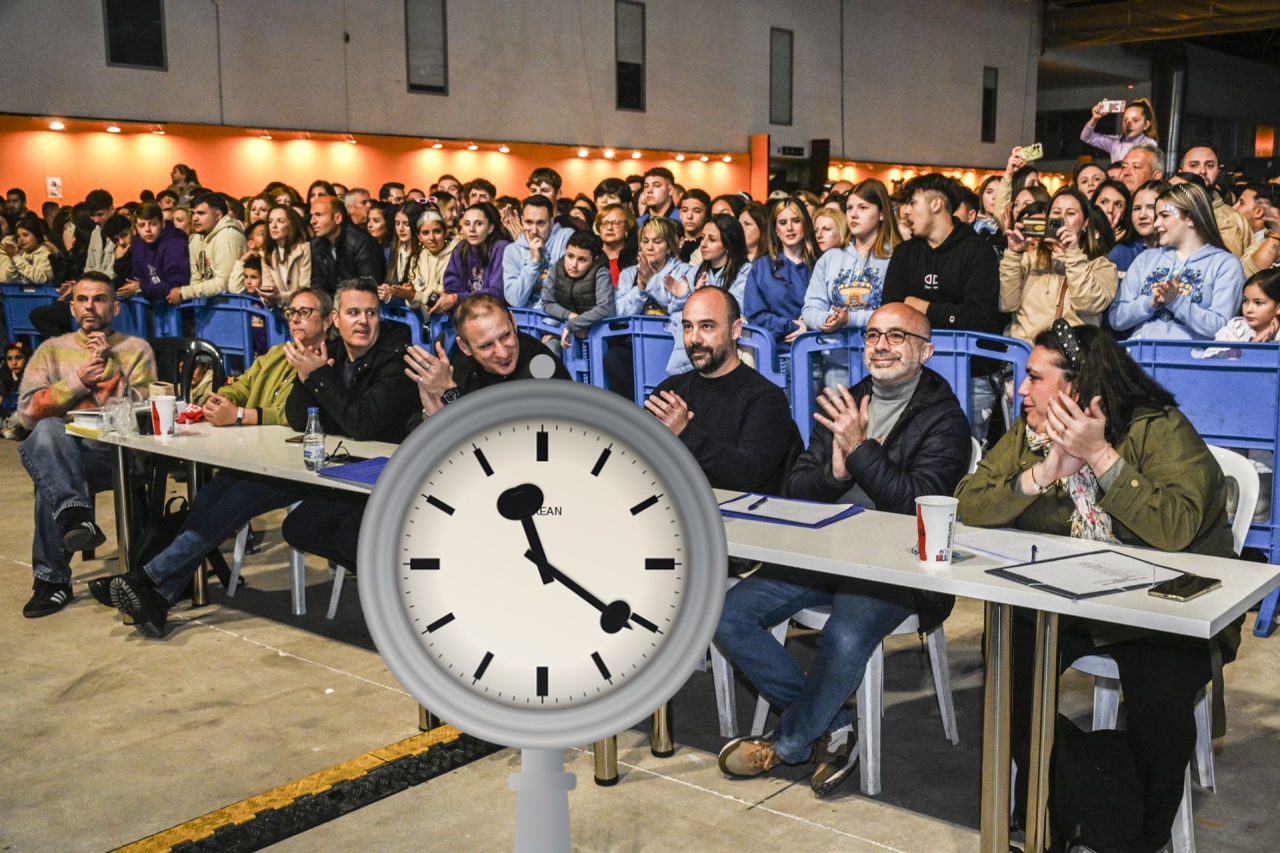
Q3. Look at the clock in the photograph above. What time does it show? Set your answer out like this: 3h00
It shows 11h21
